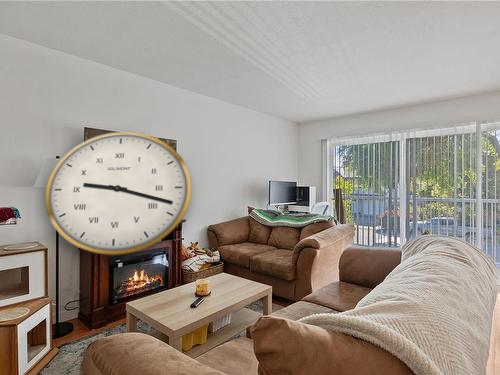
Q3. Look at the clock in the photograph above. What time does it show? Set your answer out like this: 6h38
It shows 9h18
